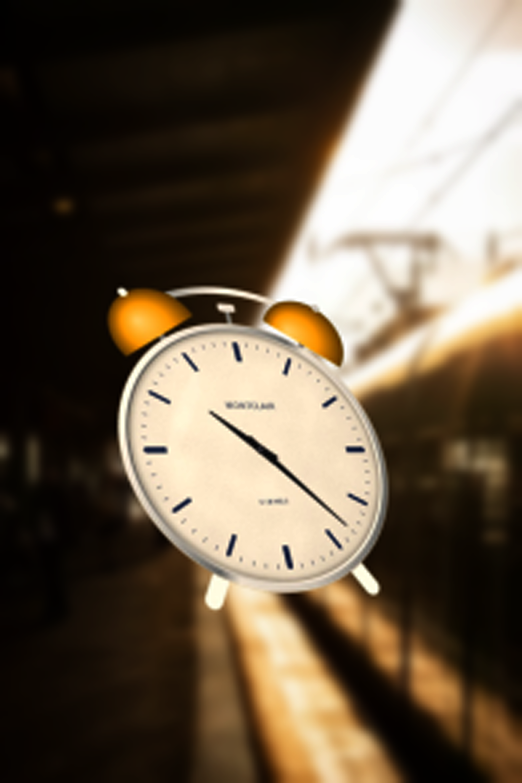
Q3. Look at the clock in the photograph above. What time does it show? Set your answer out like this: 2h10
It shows 10h23
